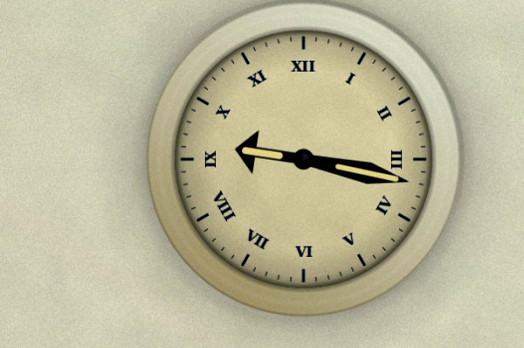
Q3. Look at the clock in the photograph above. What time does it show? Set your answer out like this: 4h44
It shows 9h17
